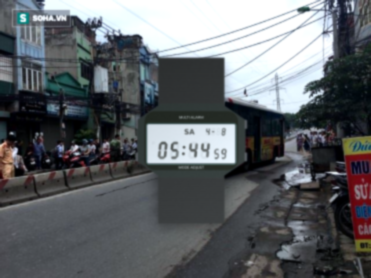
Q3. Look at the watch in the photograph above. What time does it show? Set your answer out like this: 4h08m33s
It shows 5h44m59s
